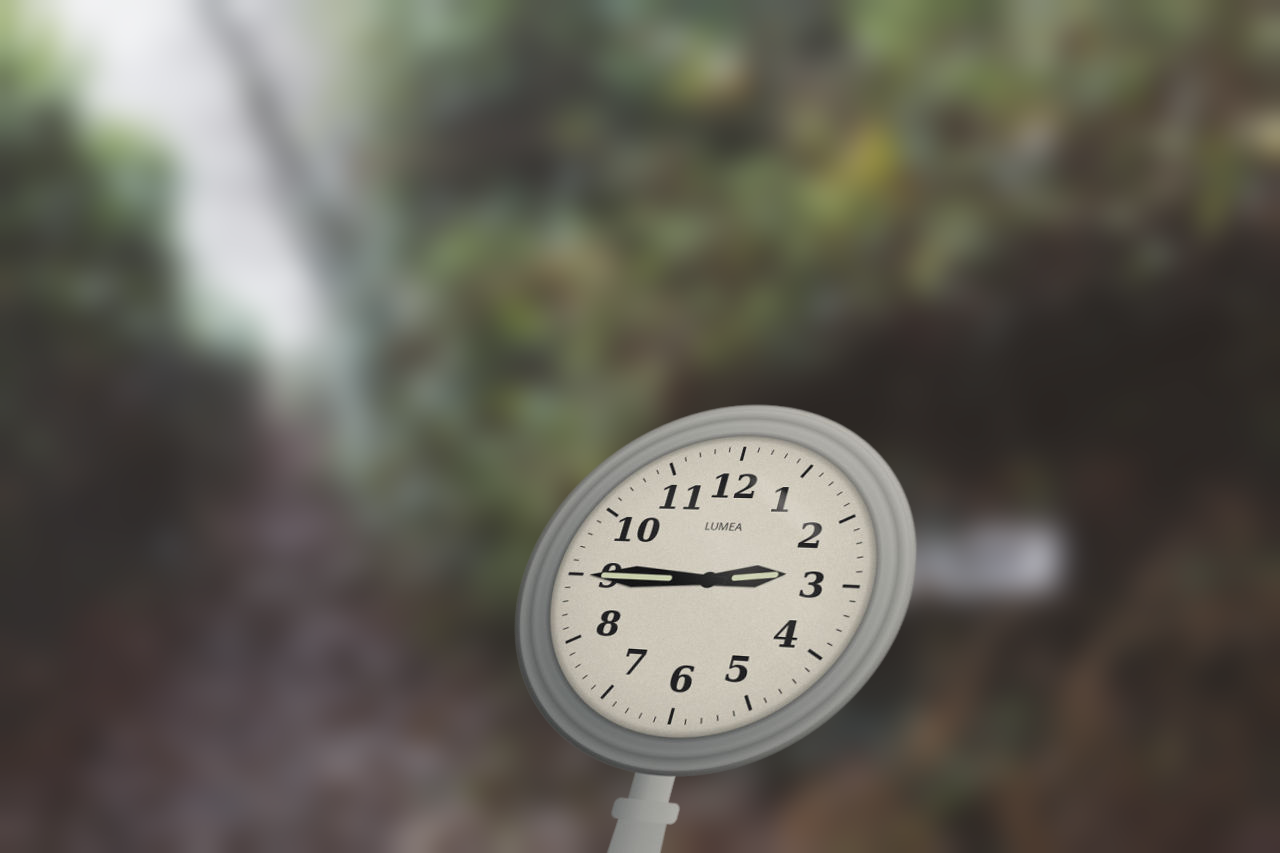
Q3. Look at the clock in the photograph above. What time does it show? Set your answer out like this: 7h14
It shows 2h45
